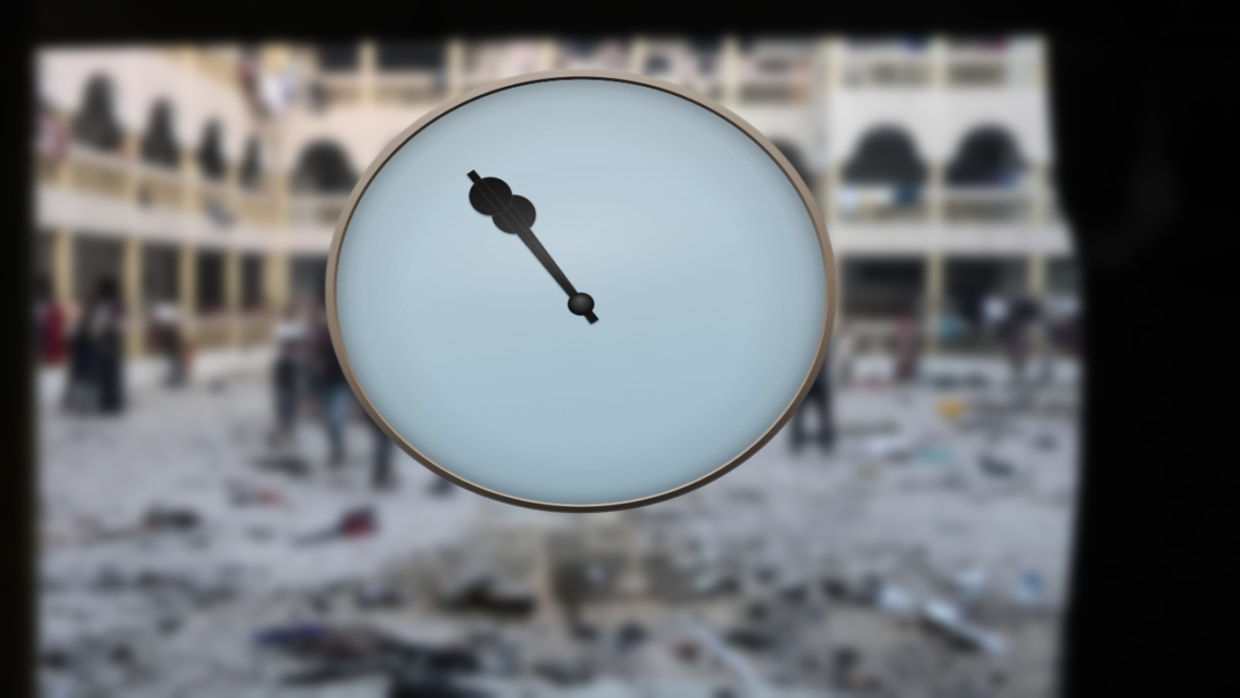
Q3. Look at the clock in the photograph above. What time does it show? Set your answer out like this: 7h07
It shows 10h54
